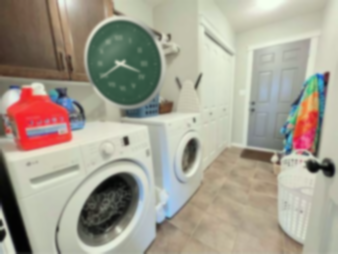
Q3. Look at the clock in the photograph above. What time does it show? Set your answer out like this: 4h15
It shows 3h40
